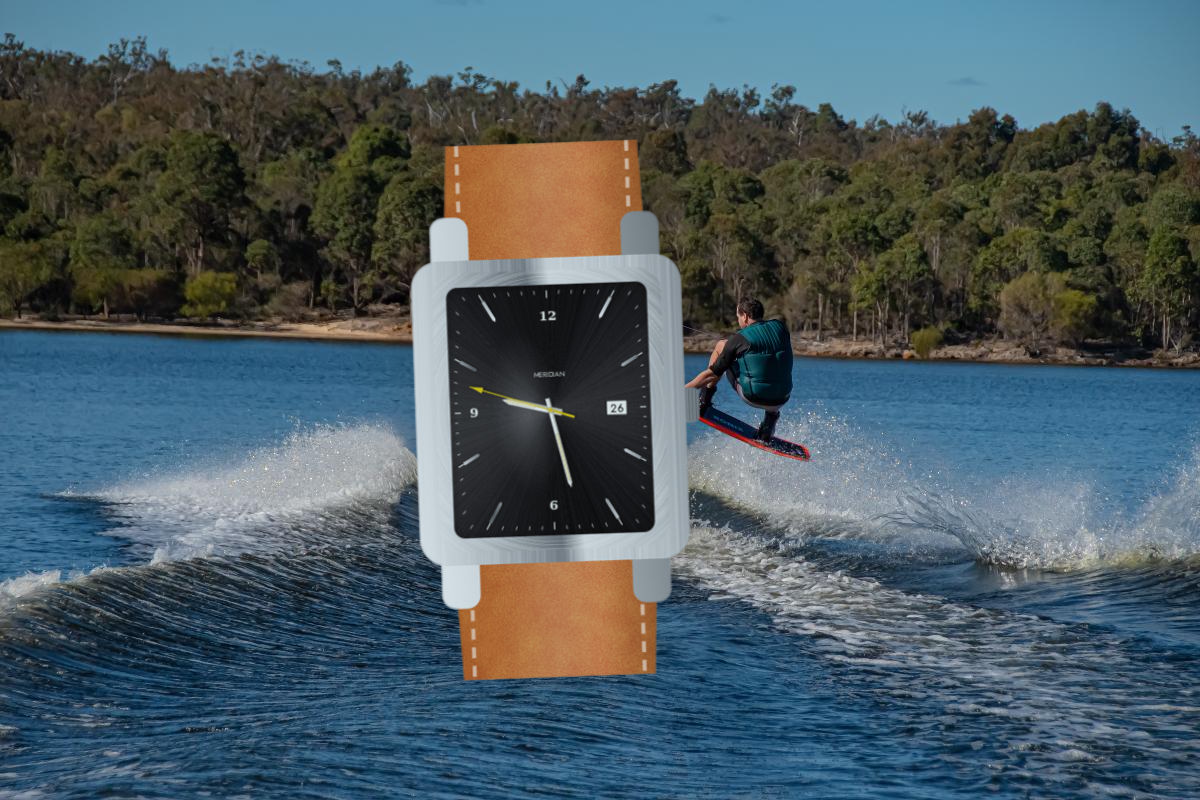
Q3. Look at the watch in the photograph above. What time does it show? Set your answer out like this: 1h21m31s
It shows 9h27m48s
